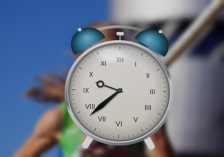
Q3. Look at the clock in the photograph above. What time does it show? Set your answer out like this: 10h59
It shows 9h38
